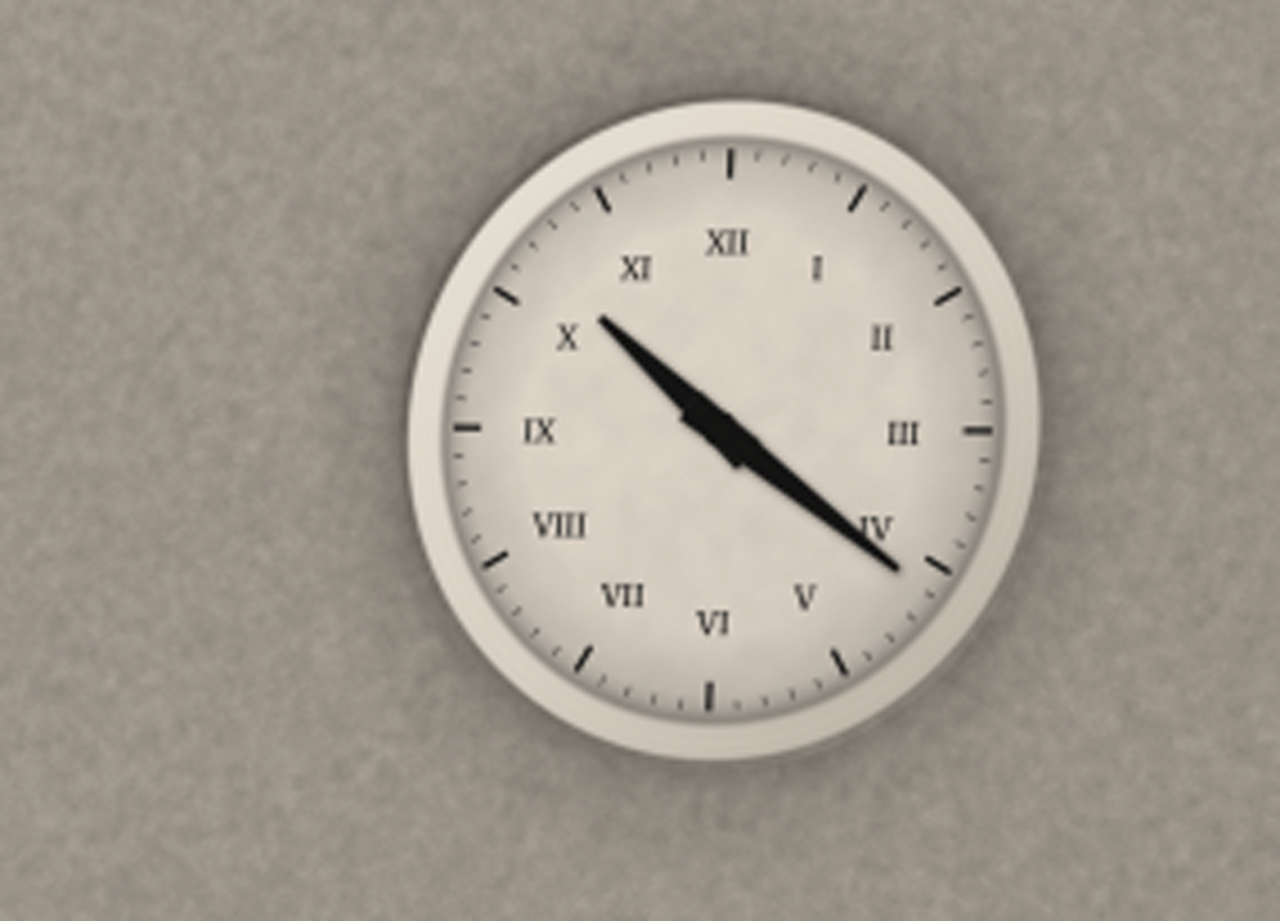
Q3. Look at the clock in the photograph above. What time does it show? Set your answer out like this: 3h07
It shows 10h21
